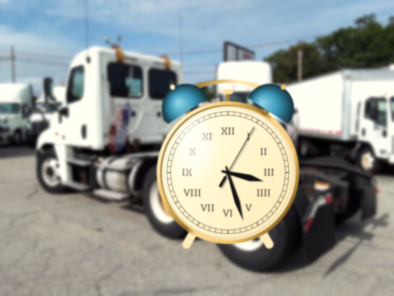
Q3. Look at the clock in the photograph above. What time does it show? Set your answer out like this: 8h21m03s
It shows 3h27m05s
